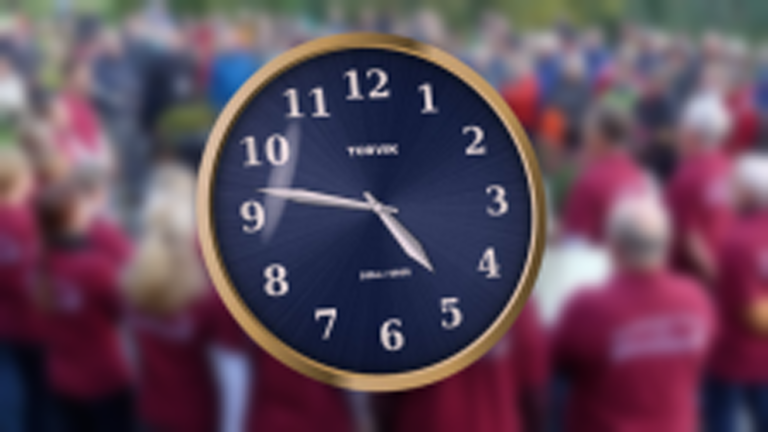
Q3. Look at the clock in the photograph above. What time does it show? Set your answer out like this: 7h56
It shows 4h47
